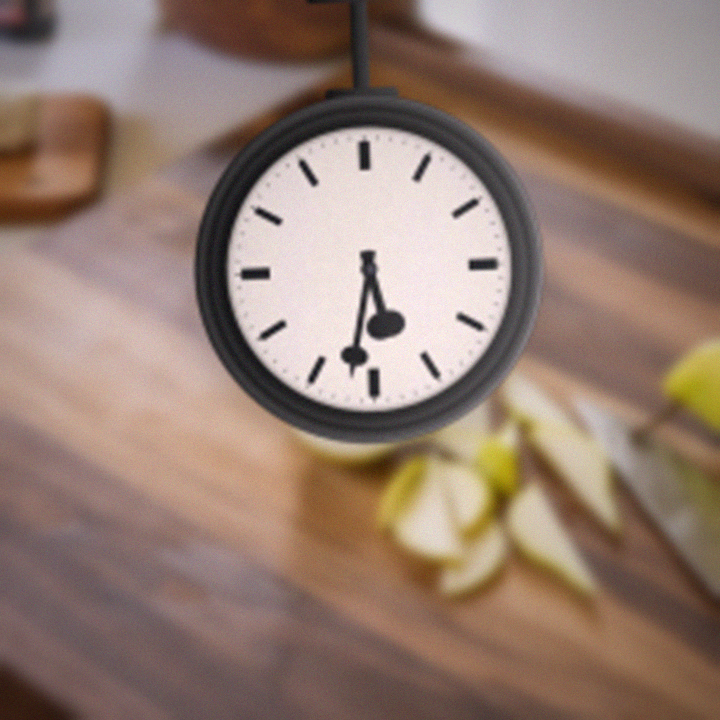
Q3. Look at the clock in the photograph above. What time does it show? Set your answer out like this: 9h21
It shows 5h32
